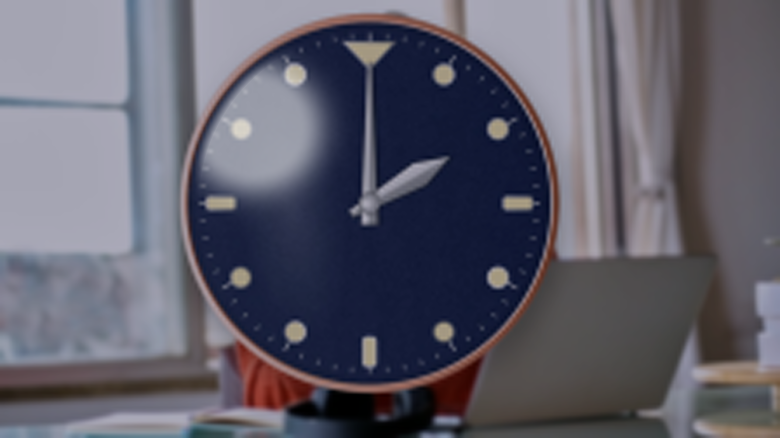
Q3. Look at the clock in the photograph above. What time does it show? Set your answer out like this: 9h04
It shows 2h00
